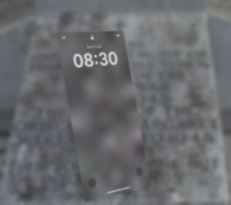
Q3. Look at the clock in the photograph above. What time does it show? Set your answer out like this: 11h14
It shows 8h30
